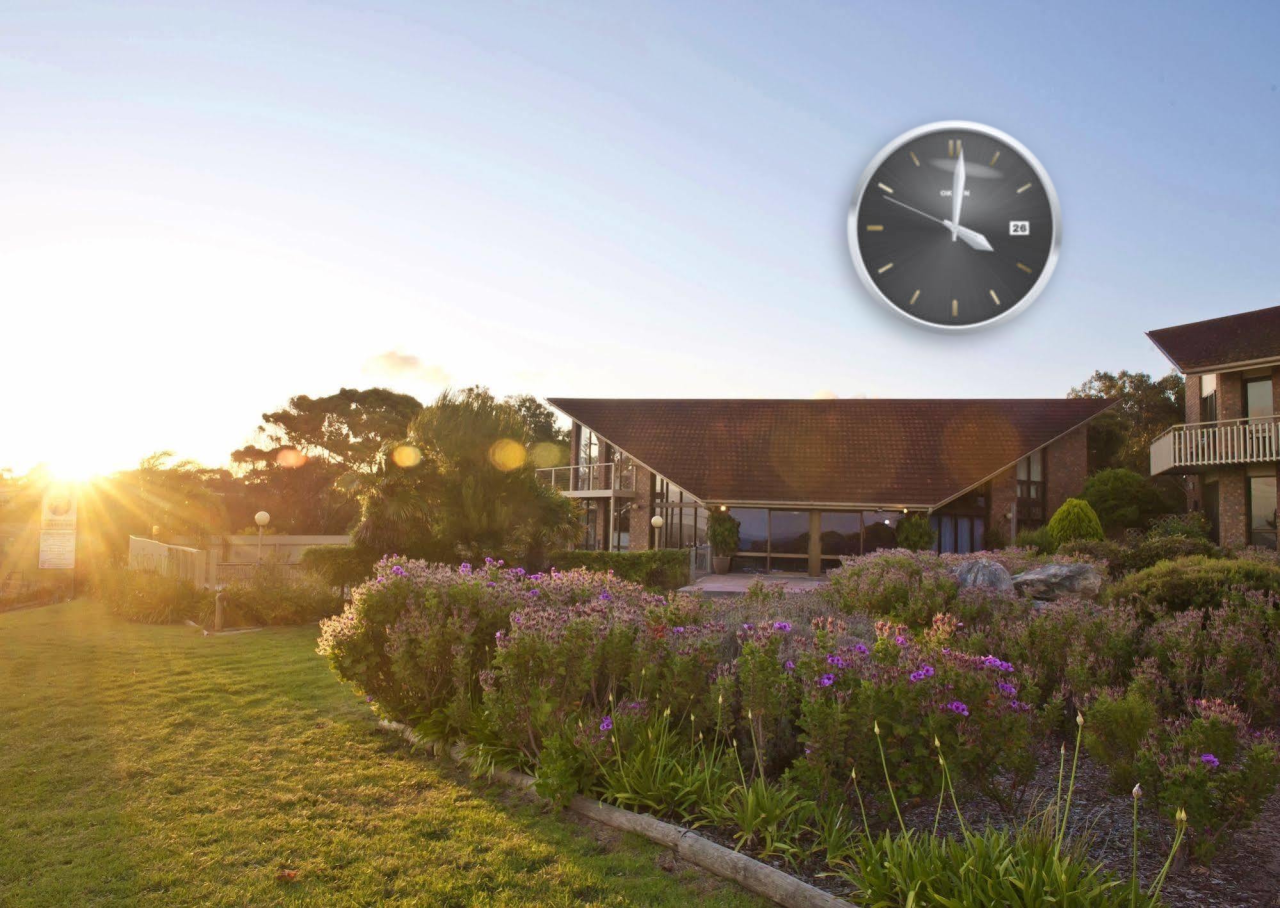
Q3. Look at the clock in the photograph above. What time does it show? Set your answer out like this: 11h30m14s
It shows 4h00m49s
